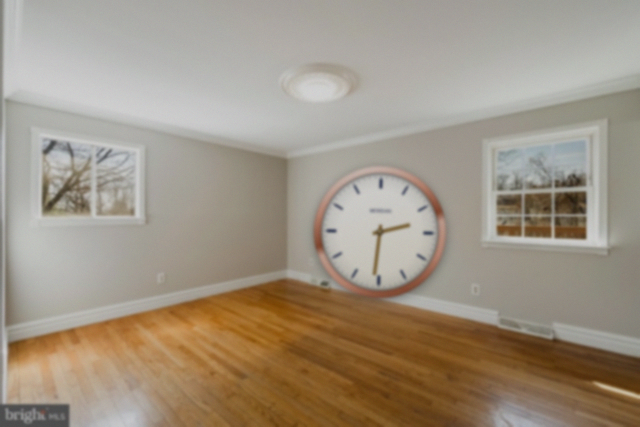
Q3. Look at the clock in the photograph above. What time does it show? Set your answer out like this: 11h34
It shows 2h31
